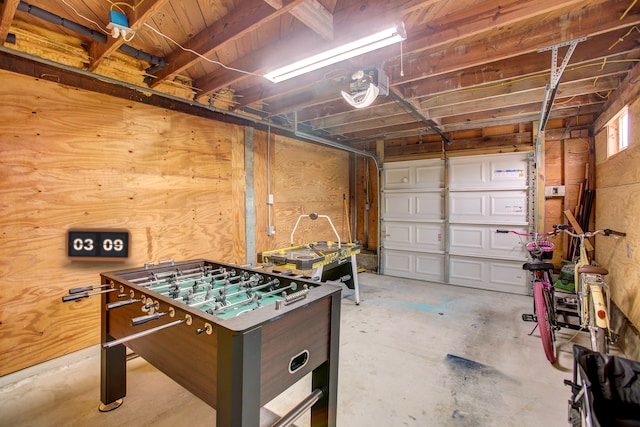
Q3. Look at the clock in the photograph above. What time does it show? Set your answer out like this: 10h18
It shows 3h09
